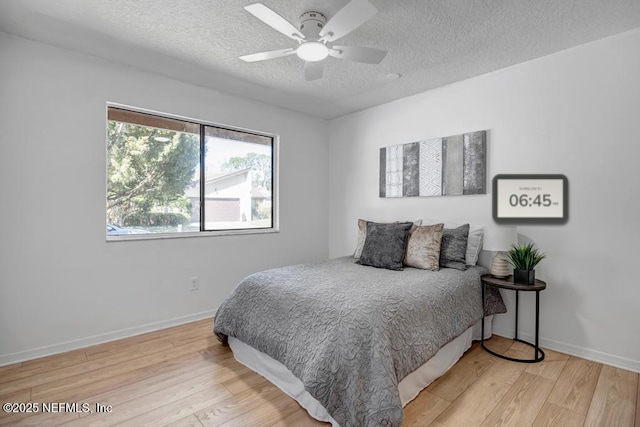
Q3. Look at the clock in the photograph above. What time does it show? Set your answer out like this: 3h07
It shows 6h45
